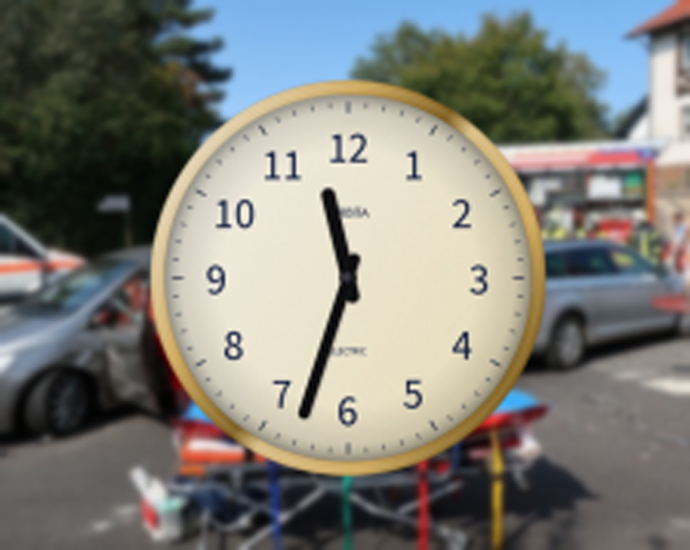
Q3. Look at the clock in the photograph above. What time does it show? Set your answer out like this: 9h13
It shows 11h33
